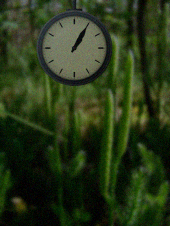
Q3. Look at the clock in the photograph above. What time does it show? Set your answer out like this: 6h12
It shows 1h05
